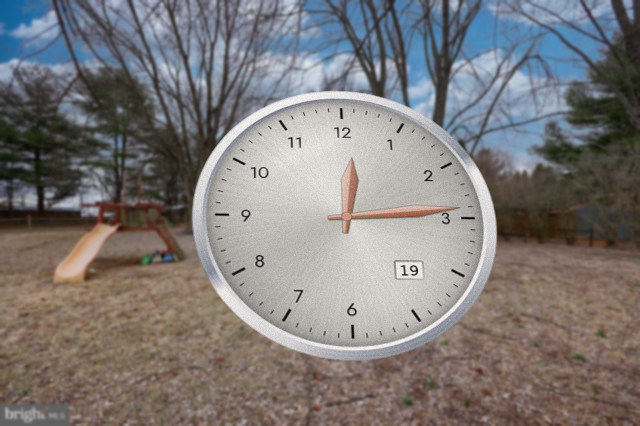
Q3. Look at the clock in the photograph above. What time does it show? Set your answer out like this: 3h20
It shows 12h14
